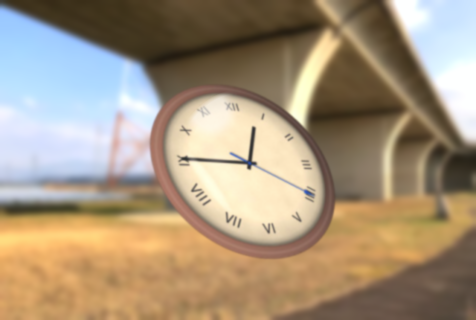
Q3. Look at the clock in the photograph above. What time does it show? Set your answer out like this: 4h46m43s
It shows 12h45m20s
